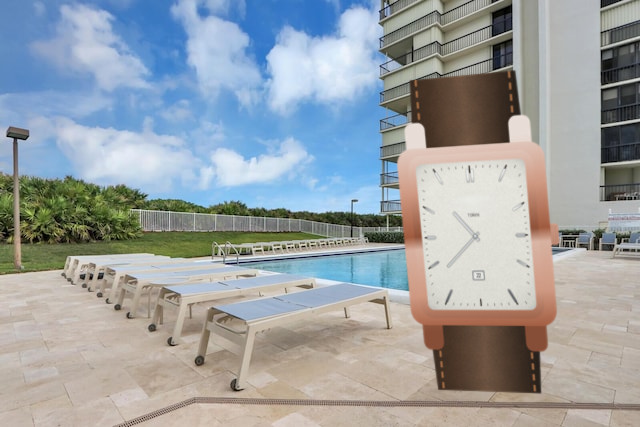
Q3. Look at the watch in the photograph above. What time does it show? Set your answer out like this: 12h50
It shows 10h38
